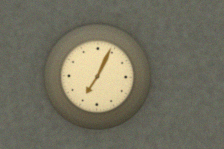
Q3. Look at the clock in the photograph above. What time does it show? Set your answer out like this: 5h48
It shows 7h04
